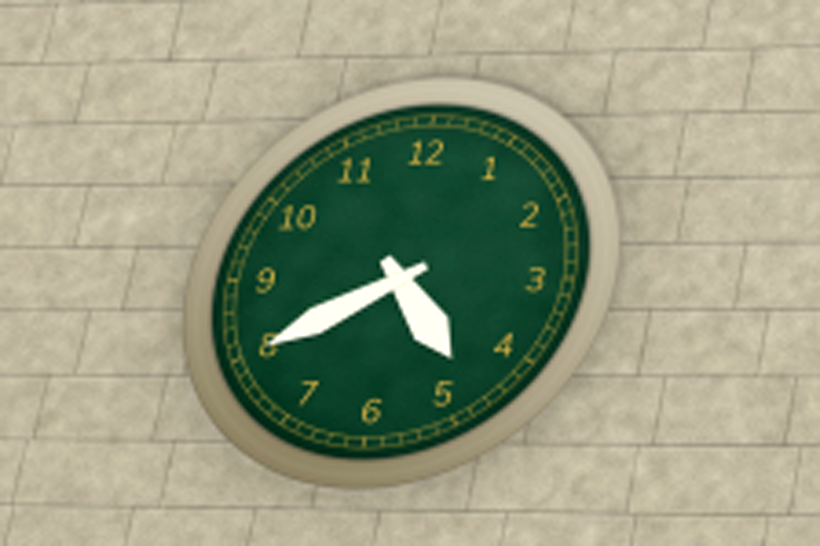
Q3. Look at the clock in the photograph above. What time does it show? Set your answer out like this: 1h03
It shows 4h40
